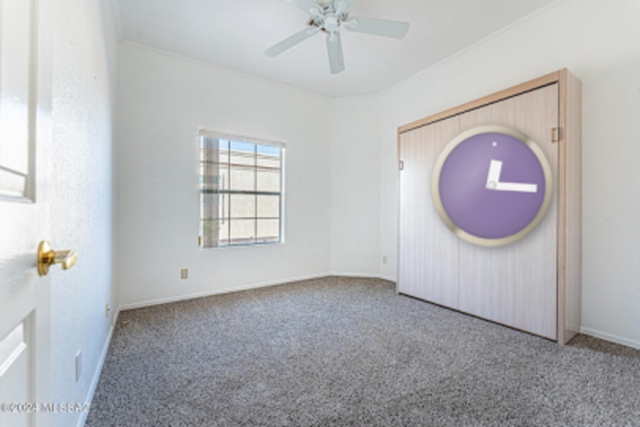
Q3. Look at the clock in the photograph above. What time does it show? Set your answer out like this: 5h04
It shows 12h15
